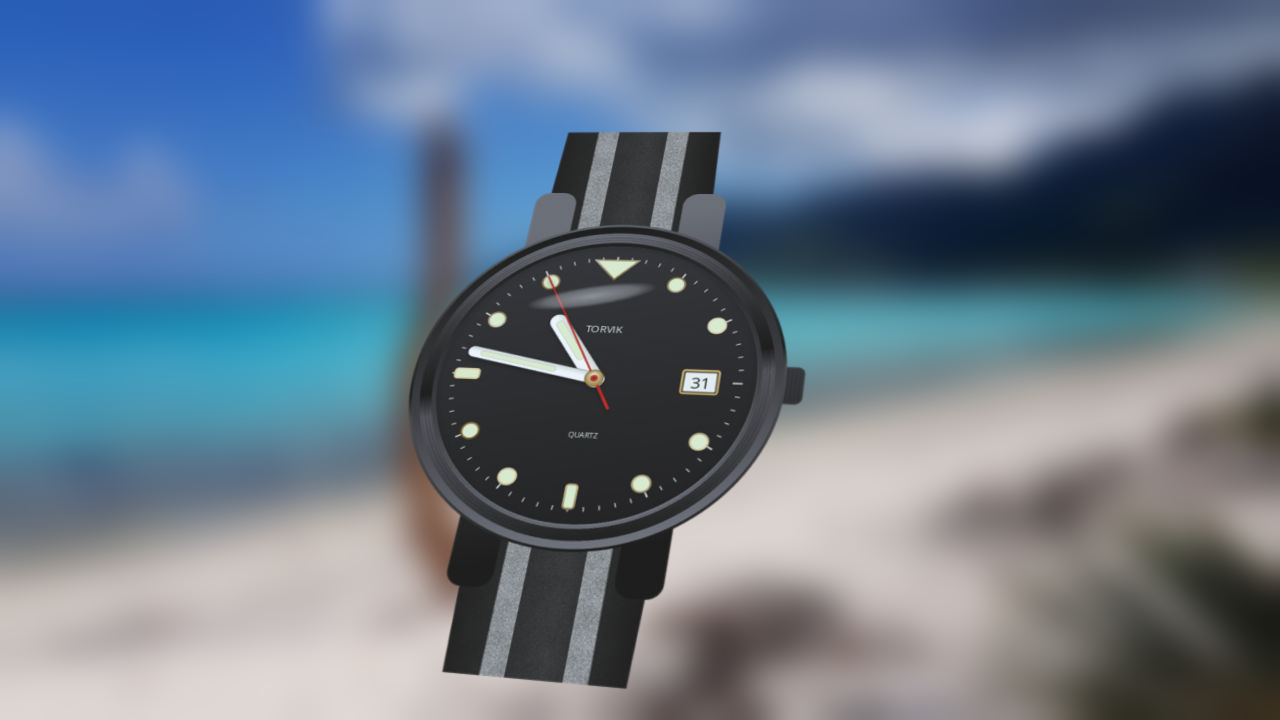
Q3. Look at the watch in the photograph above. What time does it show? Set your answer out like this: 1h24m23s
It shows 10h46m55s
